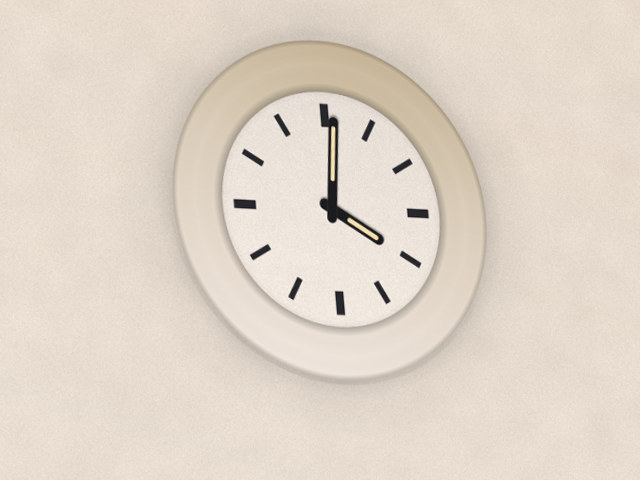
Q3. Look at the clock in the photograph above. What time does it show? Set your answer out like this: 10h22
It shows 4h01
